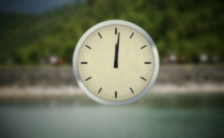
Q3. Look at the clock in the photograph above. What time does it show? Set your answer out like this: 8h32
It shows 12h01
